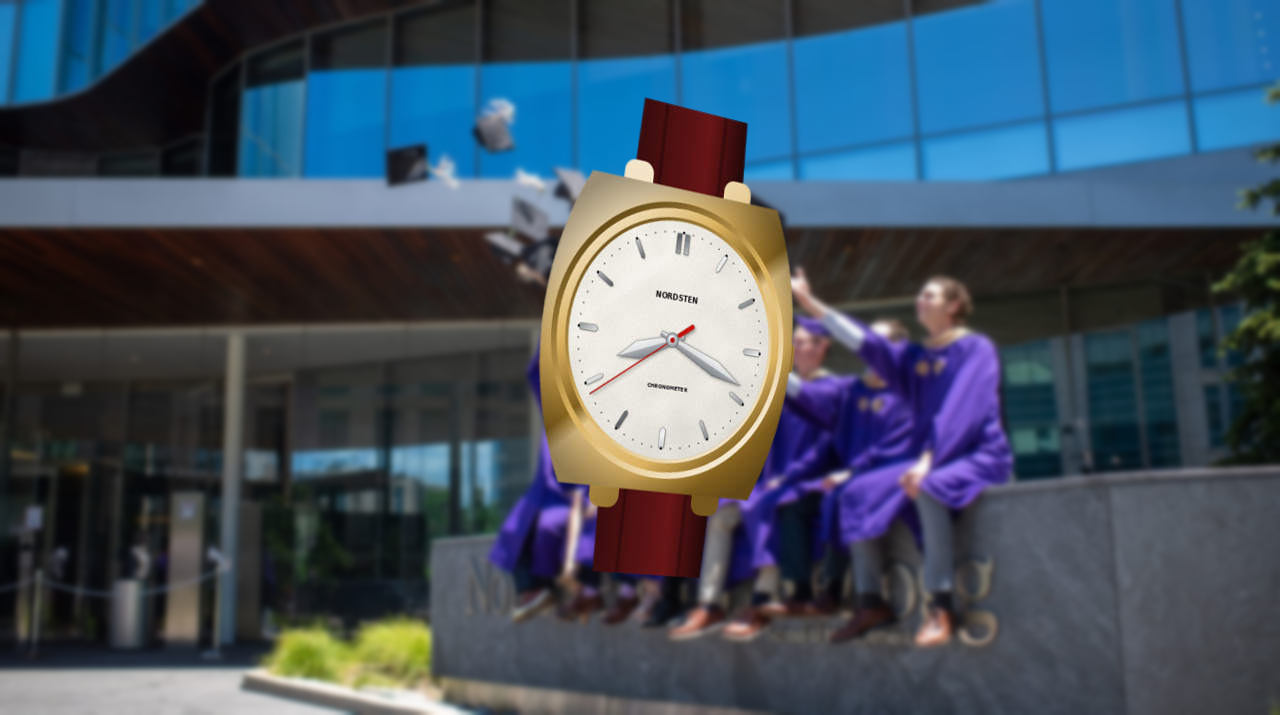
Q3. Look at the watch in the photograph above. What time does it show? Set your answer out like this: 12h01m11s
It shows 8h18m39s
